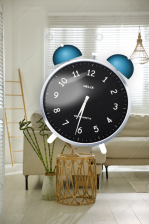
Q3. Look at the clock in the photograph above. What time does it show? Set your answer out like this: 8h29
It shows 6h31
